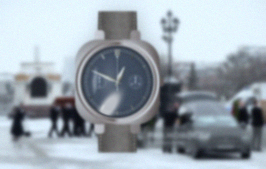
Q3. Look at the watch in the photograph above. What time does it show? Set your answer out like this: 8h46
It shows 12h49
